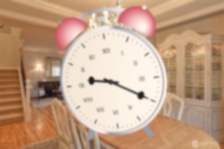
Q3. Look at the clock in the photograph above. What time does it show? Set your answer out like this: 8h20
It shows 9h20
